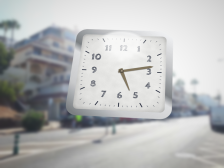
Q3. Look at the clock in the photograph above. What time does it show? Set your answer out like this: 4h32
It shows 5h13
